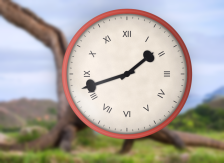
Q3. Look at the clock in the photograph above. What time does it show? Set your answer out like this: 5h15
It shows 1h42
